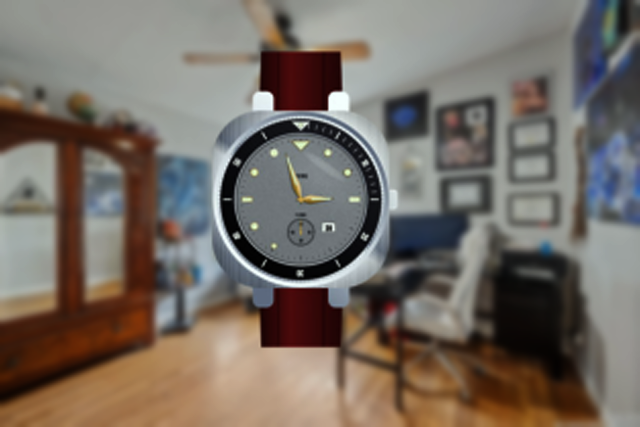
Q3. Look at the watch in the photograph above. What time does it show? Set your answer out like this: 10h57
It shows 2h57
